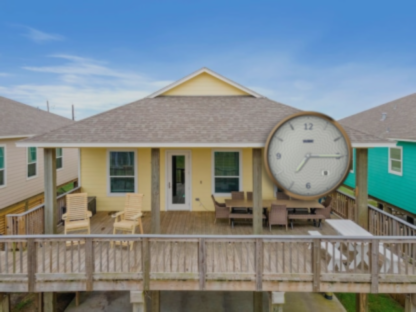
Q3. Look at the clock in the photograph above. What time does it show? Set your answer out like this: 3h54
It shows 7h15
